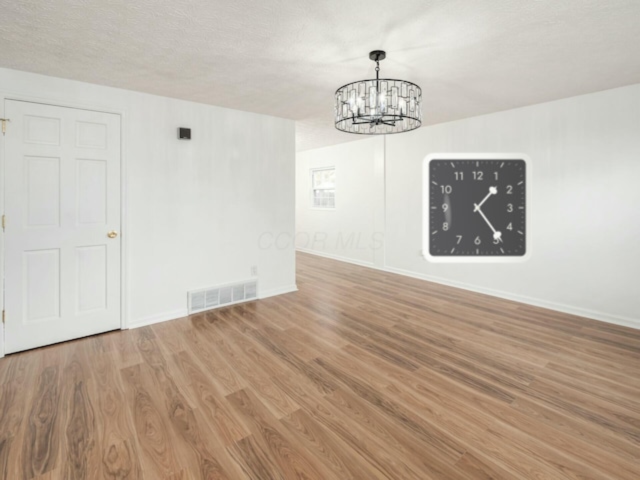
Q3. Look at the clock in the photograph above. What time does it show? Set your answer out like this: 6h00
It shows 1h24
